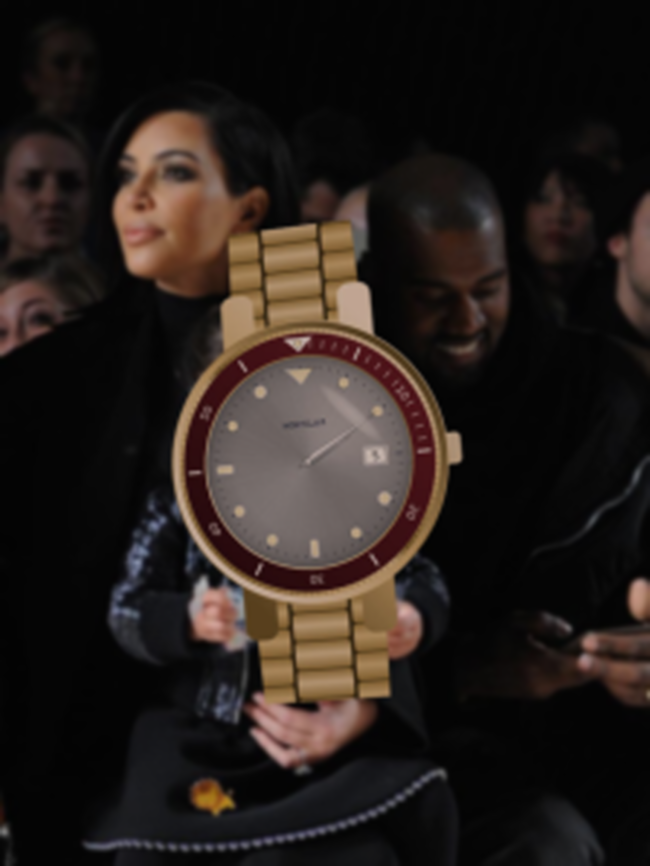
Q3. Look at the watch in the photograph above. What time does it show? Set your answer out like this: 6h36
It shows 2h10
